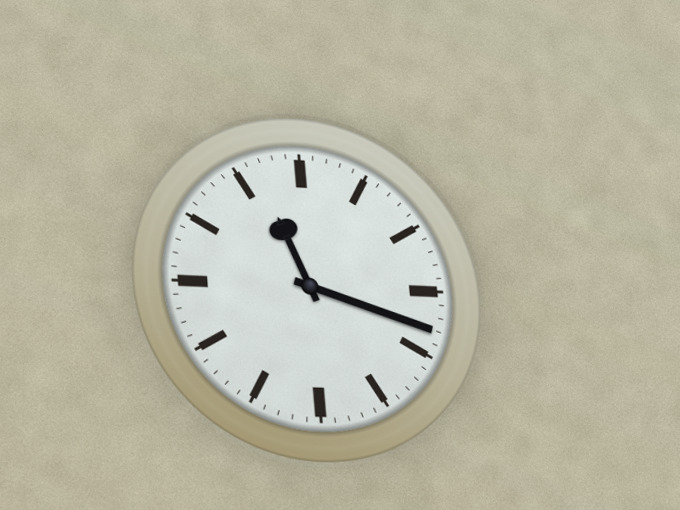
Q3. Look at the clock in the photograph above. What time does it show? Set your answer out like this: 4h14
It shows 11h18
